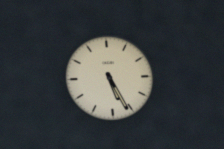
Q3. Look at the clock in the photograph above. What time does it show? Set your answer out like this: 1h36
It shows 5h26
